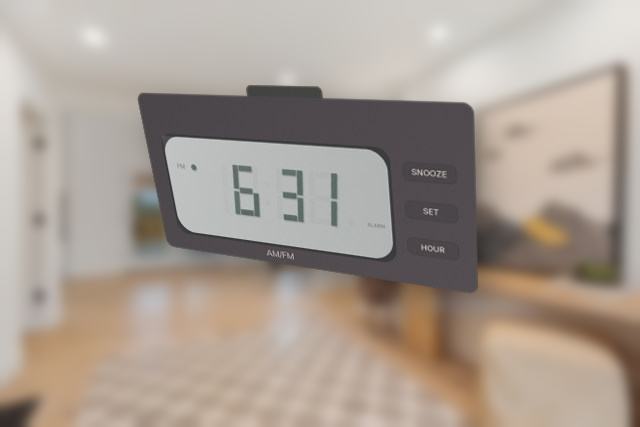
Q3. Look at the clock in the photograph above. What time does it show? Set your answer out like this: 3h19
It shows 6h31
